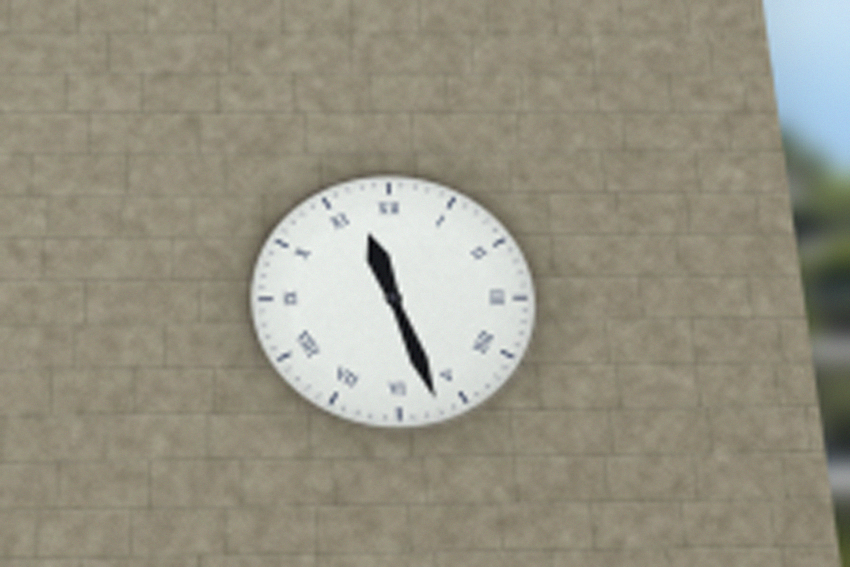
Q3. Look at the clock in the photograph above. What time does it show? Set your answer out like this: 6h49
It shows 11h27
